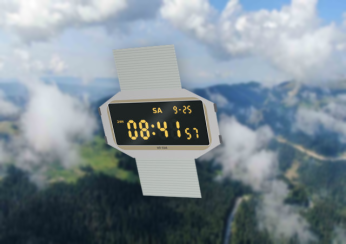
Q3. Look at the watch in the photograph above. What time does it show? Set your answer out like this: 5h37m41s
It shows 8h41m57s
